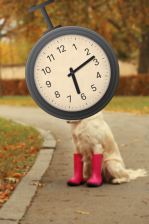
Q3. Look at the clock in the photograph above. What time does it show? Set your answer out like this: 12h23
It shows 6h13
